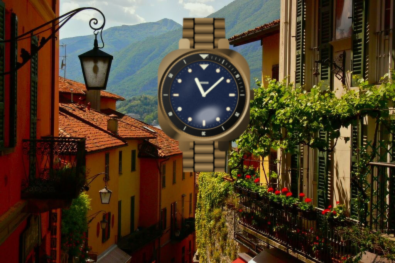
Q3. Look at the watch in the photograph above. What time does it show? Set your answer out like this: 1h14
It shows 11h08
